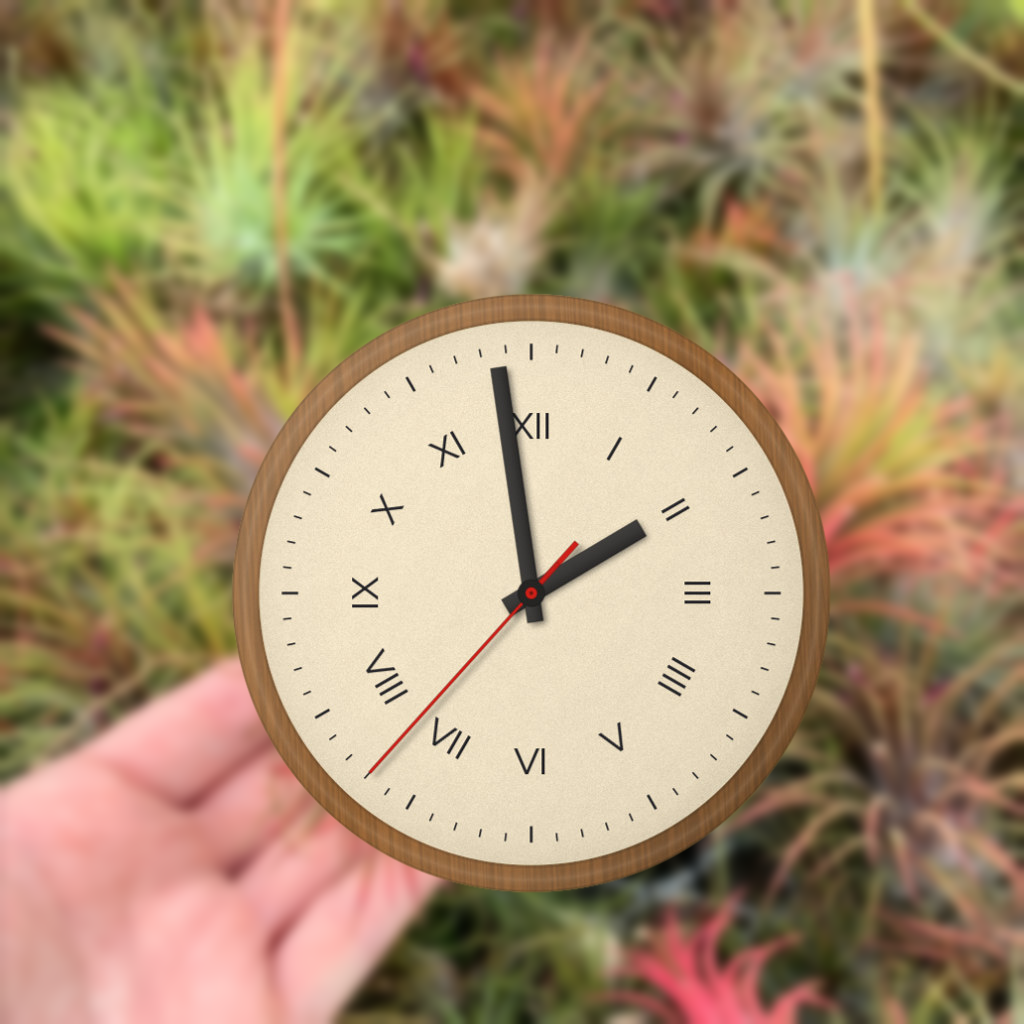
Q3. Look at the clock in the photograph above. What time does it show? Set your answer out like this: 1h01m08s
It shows 1h58m37s
